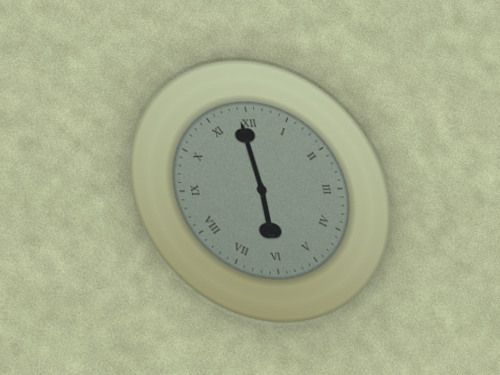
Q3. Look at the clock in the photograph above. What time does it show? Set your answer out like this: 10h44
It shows 5h59
